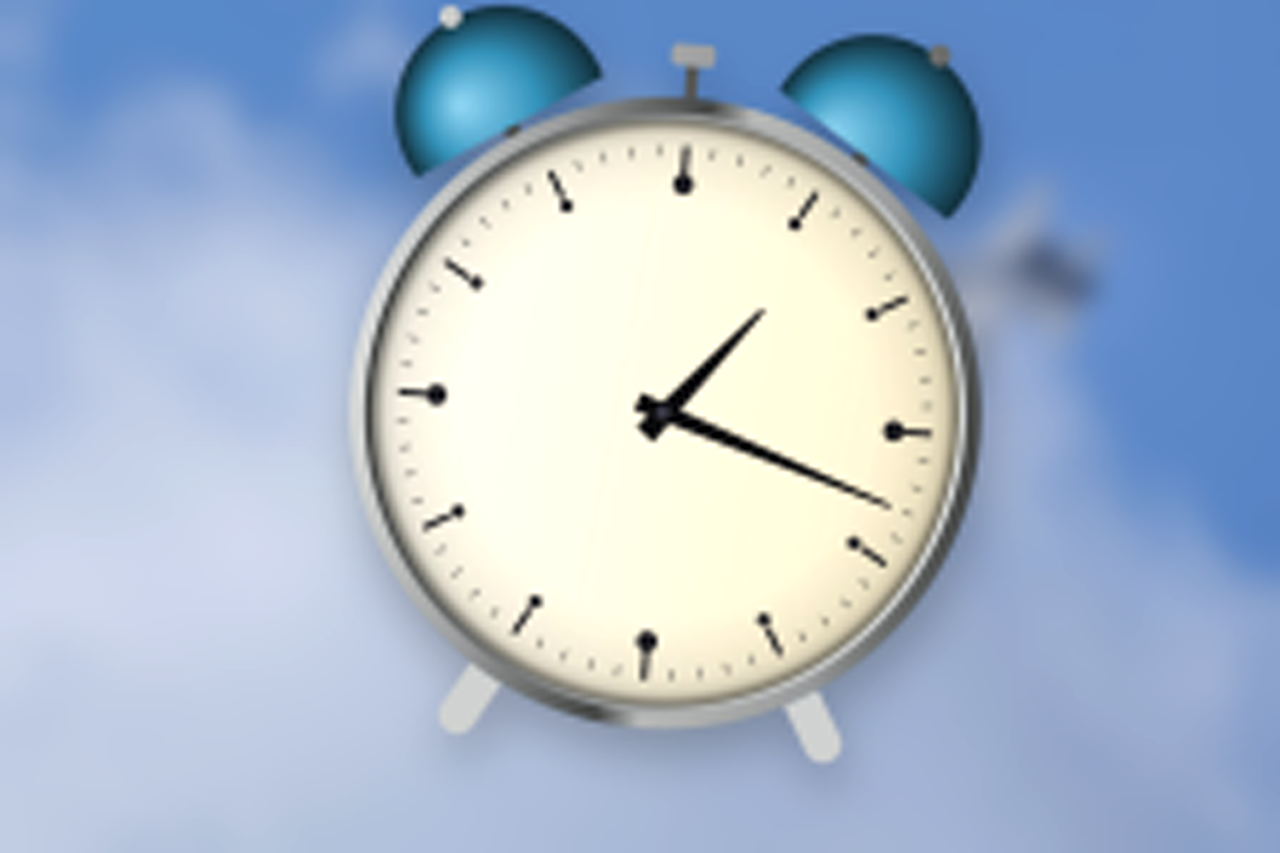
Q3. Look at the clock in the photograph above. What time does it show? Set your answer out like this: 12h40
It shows 1h18
